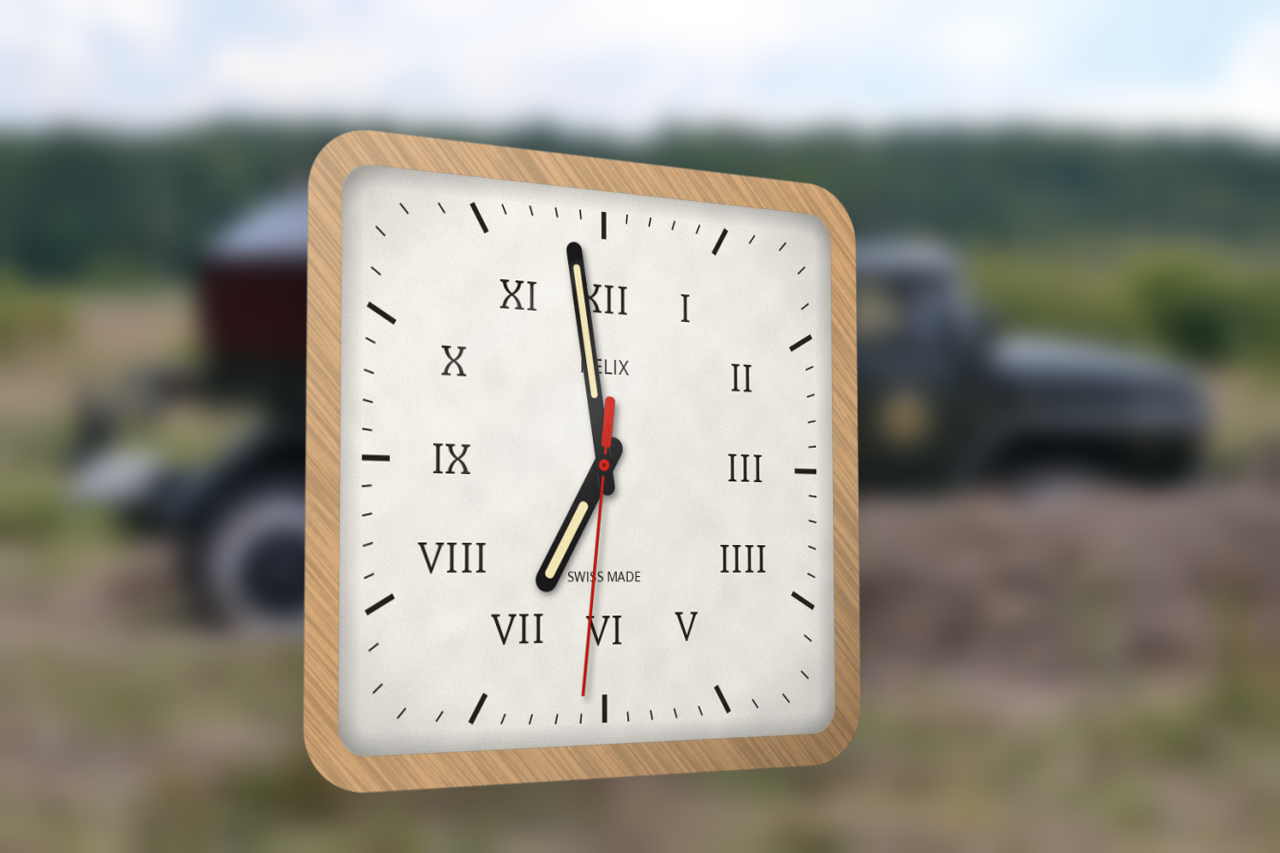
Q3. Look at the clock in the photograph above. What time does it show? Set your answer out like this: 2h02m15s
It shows 6h58m31s
